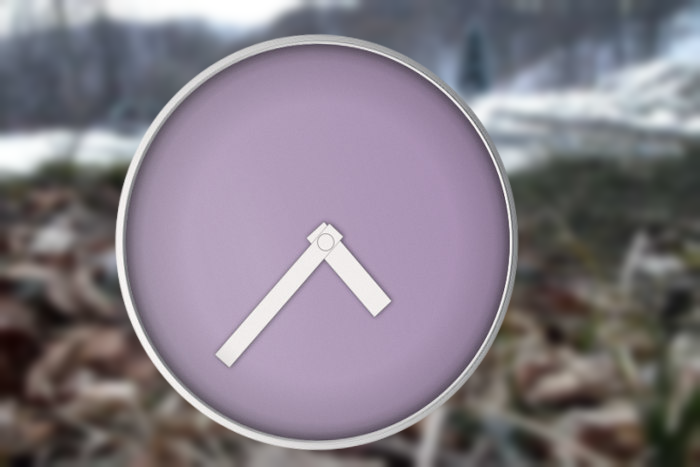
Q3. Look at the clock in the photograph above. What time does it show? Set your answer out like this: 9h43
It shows 4h37
